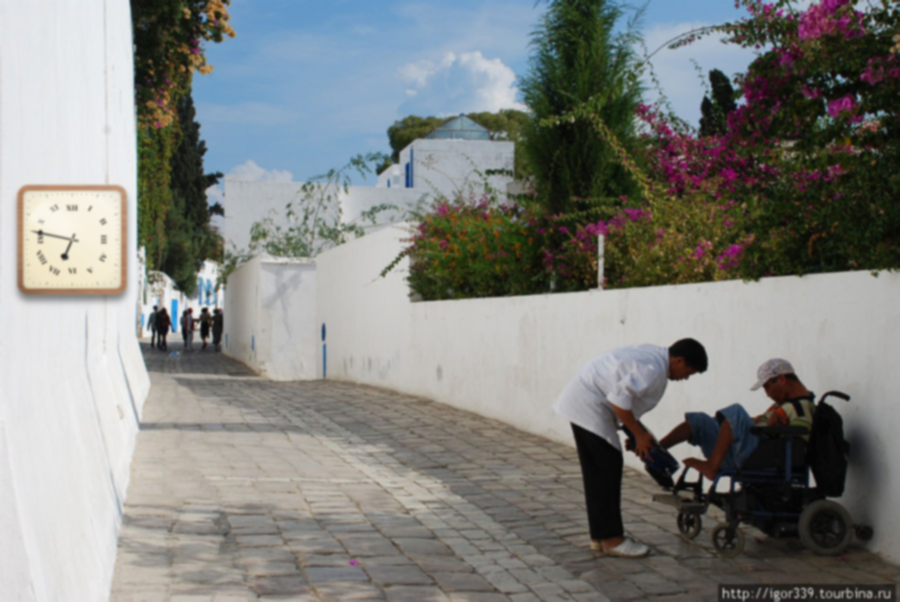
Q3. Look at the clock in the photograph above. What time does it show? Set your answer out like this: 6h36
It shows 6h47
